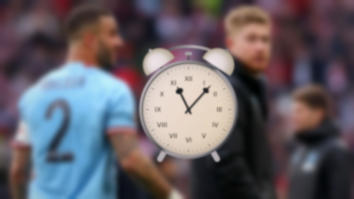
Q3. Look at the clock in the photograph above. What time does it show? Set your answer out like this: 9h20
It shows 11h07
